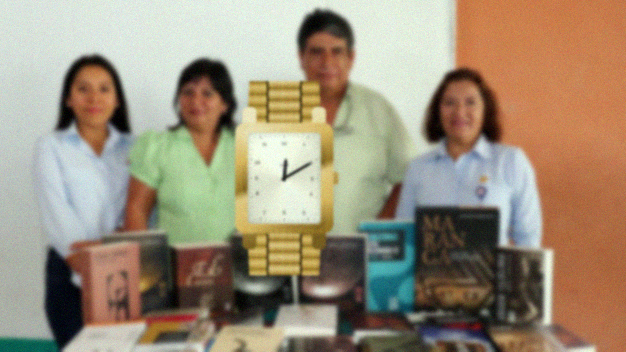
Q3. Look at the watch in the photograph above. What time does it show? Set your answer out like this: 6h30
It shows 12h10
